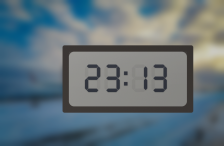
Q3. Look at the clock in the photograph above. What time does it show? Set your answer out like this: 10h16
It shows 23h13
